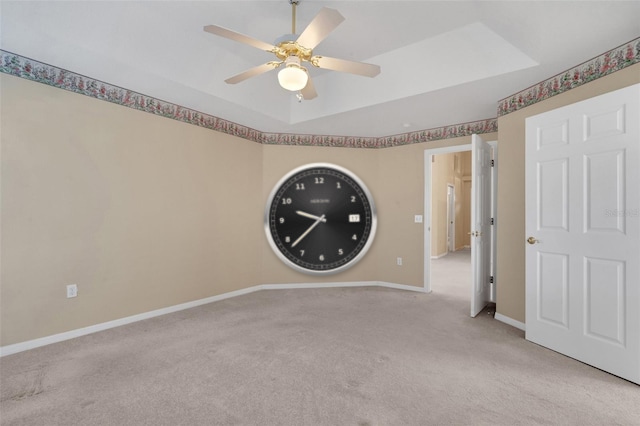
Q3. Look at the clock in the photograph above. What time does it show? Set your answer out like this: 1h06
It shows 9h38
